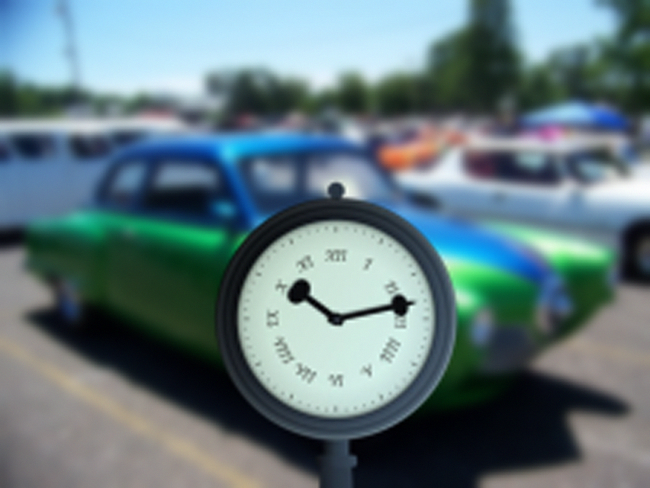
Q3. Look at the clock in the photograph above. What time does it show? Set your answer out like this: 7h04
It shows 10h13
